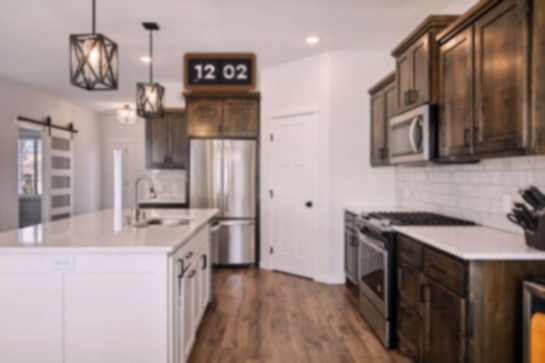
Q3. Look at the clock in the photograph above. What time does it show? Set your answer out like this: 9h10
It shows 12h02
